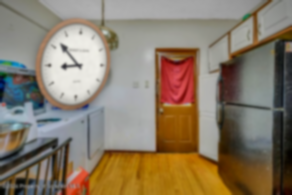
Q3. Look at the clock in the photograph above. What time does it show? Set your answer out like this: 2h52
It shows 8h52
